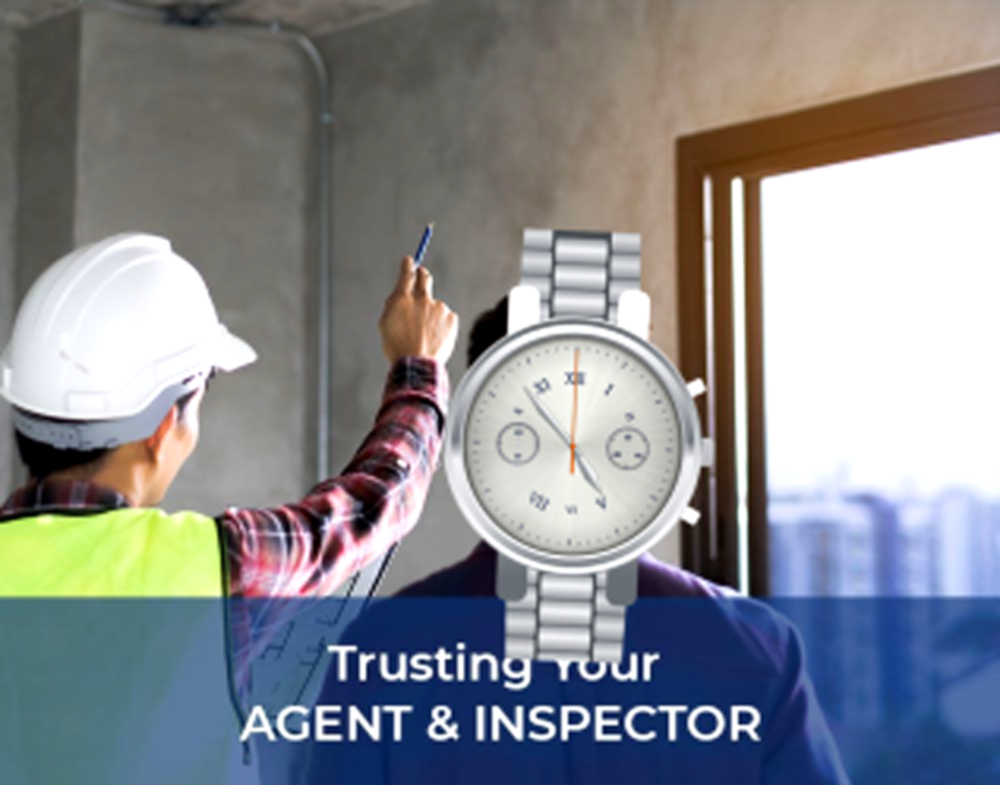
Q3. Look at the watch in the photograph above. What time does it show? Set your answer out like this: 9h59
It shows 4h53
